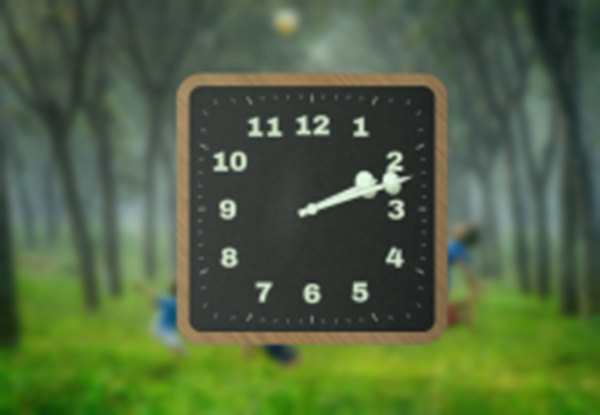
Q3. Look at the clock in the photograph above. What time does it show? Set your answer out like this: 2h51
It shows 2h12
